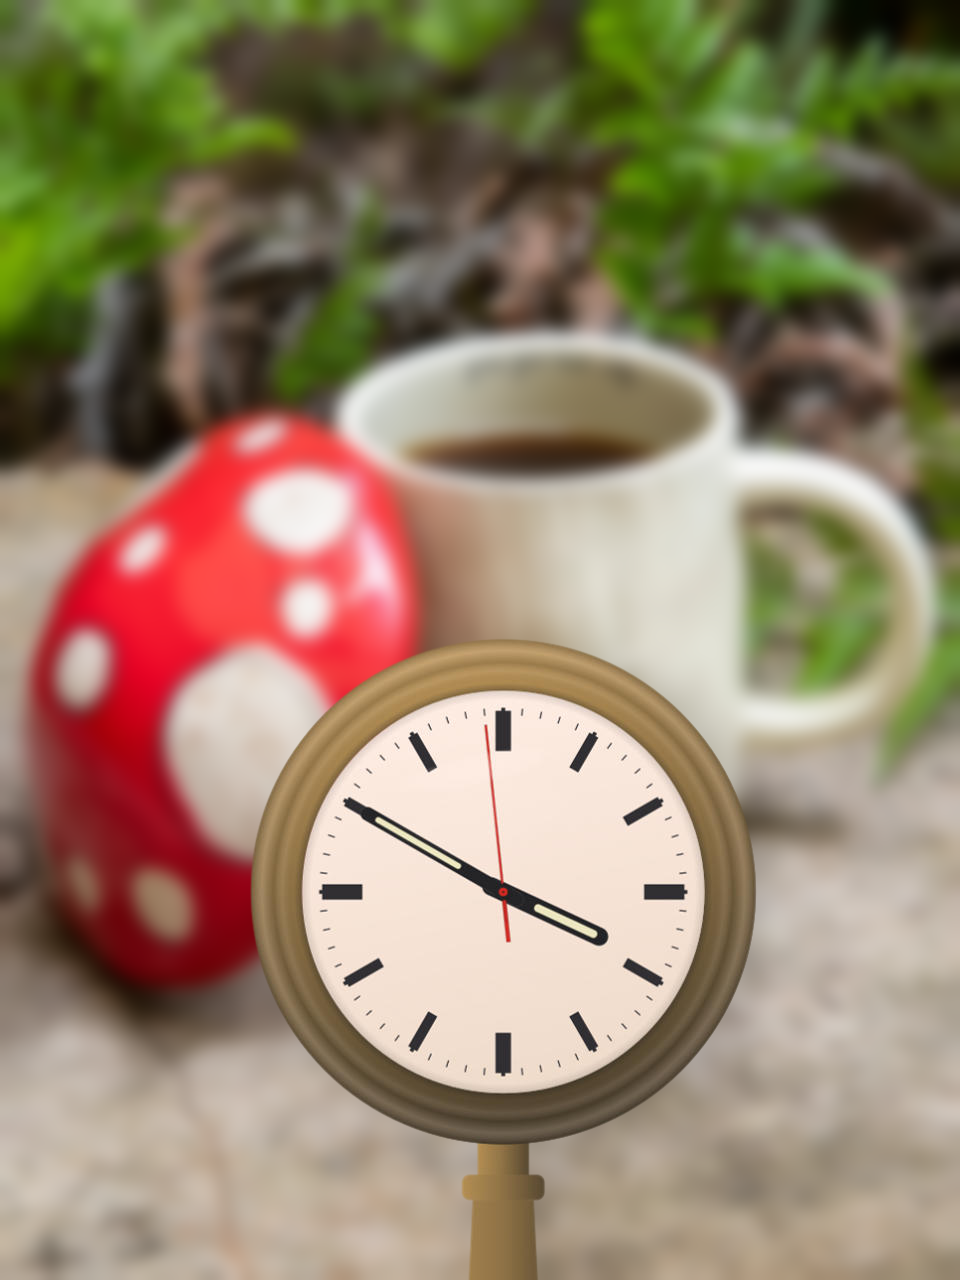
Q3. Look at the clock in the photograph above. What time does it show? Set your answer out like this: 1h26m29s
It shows 3h49m59s
